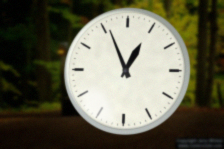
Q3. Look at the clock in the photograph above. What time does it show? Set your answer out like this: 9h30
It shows 12h56
